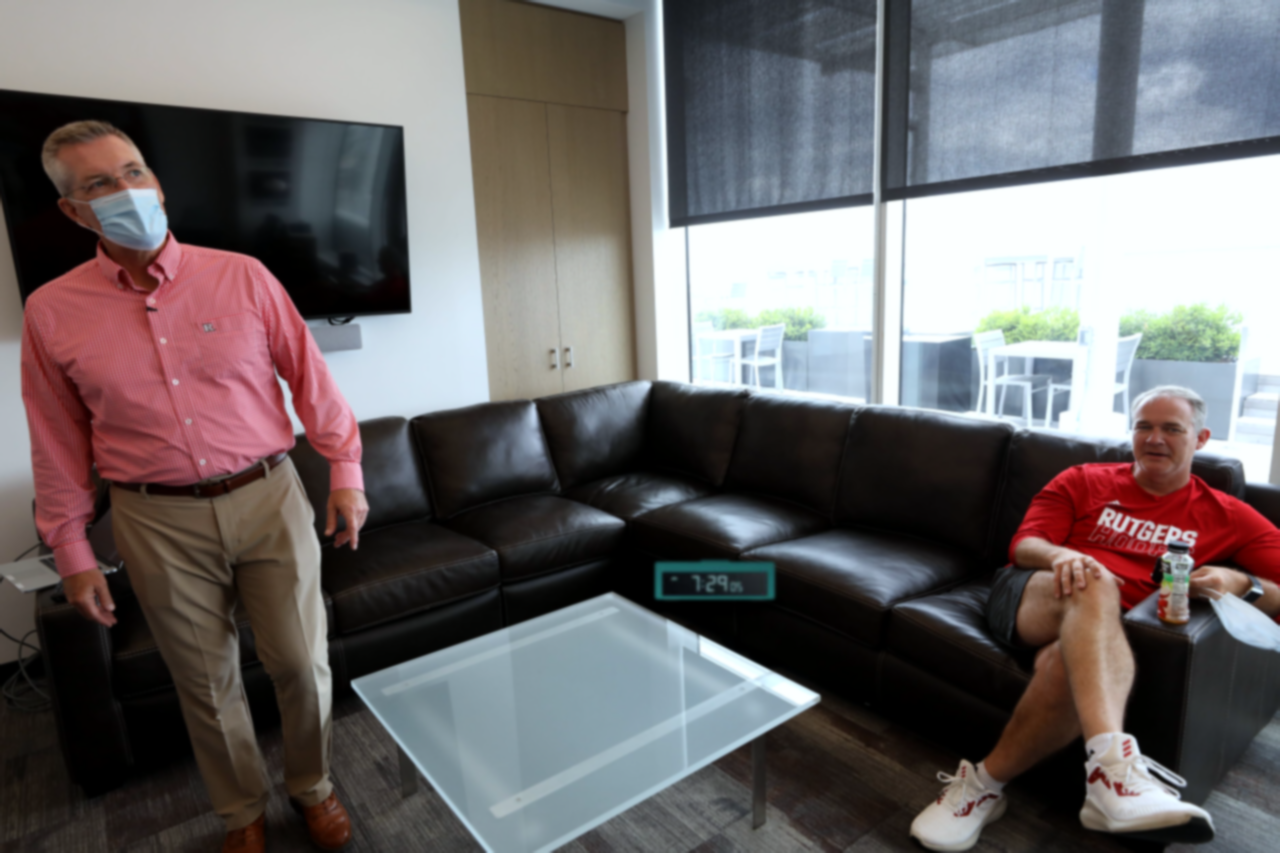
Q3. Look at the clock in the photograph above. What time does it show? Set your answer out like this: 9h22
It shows 7h29
